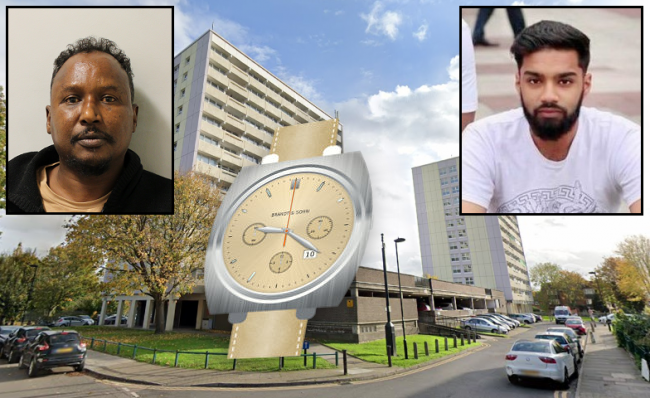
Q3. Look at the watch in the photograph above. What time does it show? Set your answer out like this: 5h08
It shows 9h21
